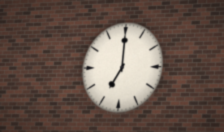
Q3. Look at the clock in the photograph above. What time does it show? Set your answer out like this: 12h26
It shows 7h00
